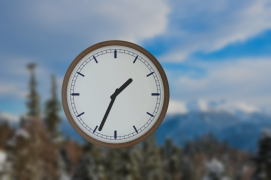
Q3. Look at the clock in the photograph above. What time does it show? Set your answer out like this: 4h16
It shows 1h34
